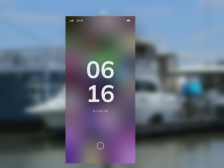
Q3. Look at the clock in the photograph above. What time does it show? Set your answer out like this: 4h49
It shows 6h16
